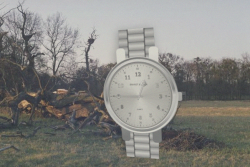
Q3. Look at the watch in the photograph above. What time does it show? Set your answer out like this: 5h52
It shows 12h45
